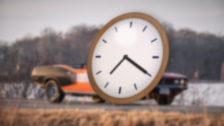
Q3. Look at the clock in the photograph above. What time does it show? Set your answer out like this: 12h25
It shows 7h20
